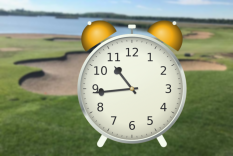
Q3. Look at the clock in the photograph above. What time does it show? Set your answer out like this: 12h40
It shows 10h44
